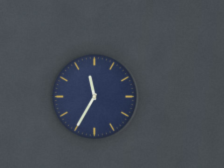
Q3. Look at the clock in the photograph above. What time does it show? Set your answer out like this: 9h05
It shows 11h35
